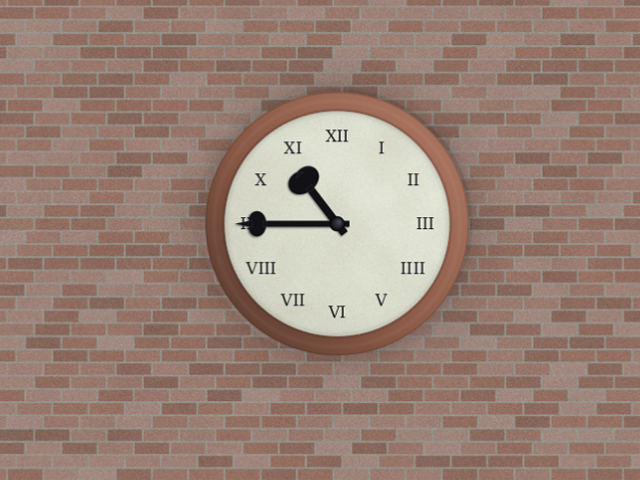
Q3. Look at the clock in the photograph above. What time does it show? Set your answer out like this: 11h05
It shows 10h45
